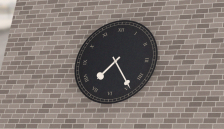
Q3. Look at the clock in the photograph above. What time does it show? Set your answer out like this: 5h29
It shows 7h24
